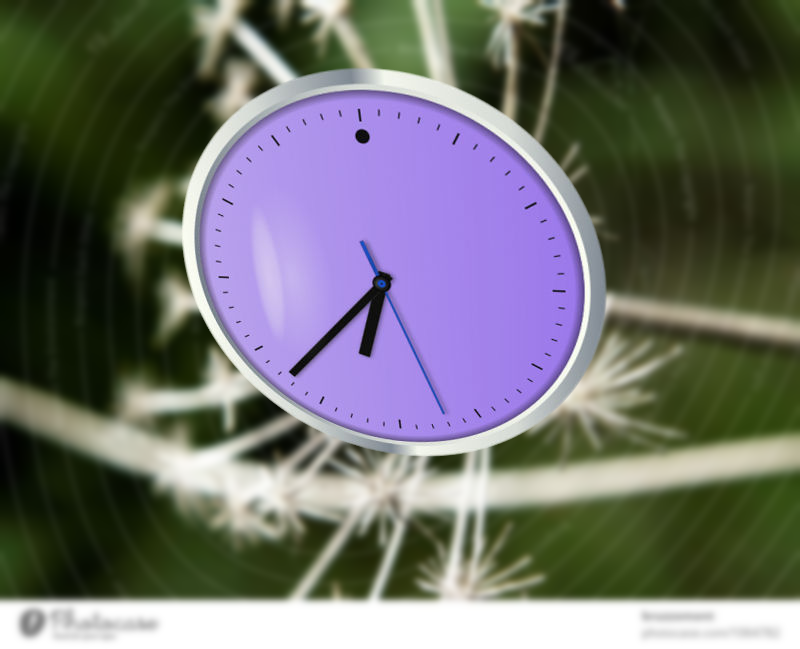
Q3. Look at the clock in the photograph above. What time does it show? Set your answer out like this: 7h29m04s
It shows 6h37m27s
